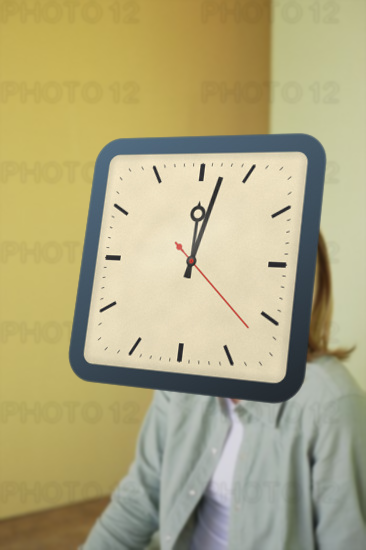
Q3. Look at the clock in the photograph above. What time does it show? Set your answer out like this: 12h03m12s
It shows 12h02m22s
